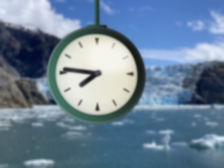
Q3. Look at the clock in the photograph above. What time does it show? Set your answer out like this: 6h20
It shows 7h46
